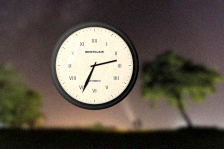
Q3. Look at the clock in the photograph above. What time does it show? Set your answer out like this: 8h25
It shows 2h34
